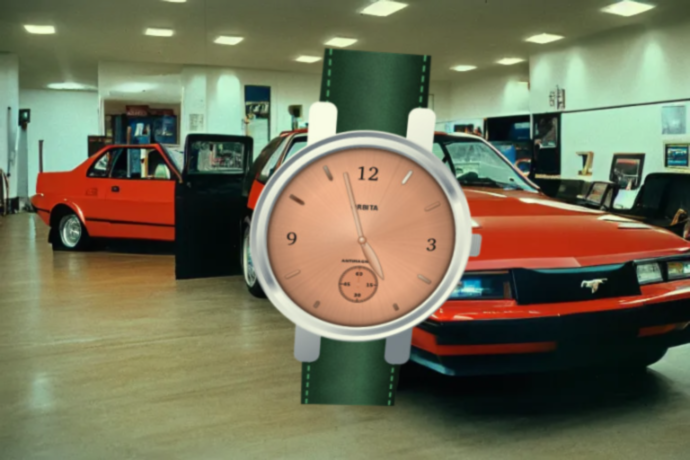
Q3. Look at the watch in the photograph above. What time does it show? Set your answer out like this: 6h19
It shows 4h57
